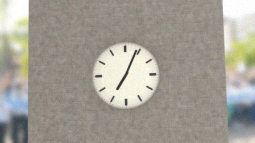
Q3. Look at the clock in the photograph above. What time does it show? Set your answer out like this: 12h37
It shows 7h04
